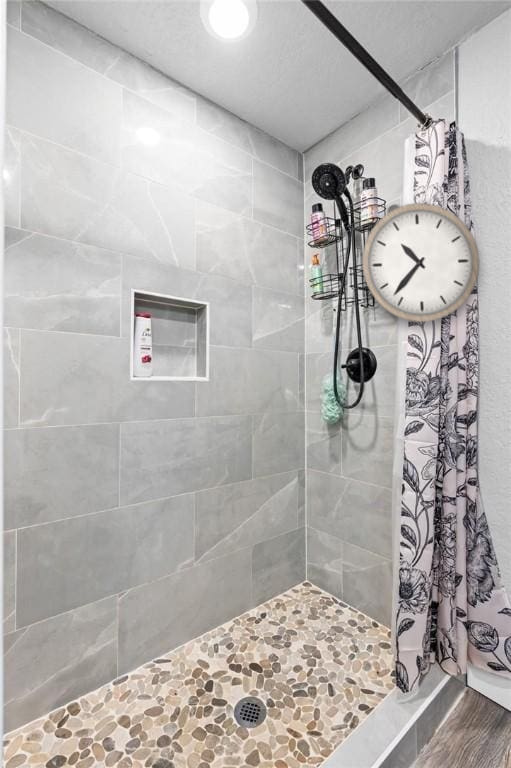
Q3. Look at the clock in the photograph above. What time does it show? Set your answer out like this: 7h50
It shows 10h37
